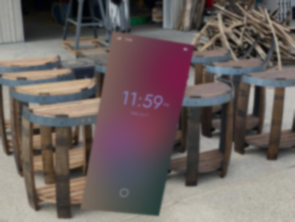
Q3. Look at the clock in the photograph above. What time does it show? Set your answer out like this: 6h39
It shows 11h59
